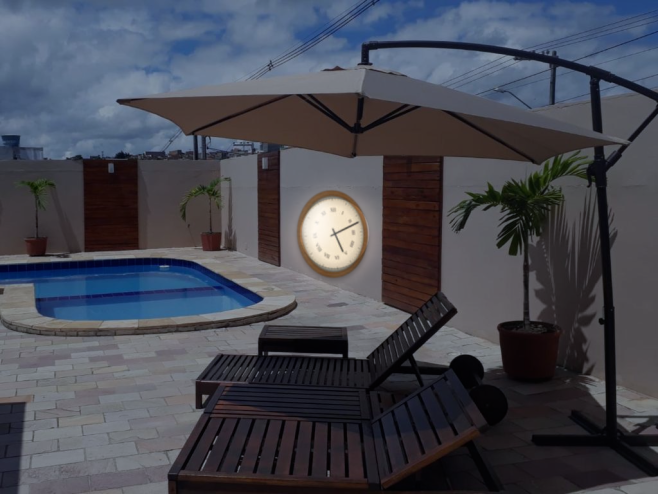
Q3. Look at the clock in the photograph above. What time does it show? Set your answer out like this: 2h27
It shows 5h12
